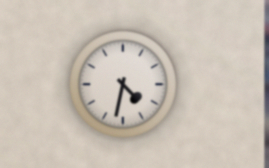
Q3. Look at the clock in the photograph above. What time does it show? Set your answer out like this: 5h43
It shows 4h32
